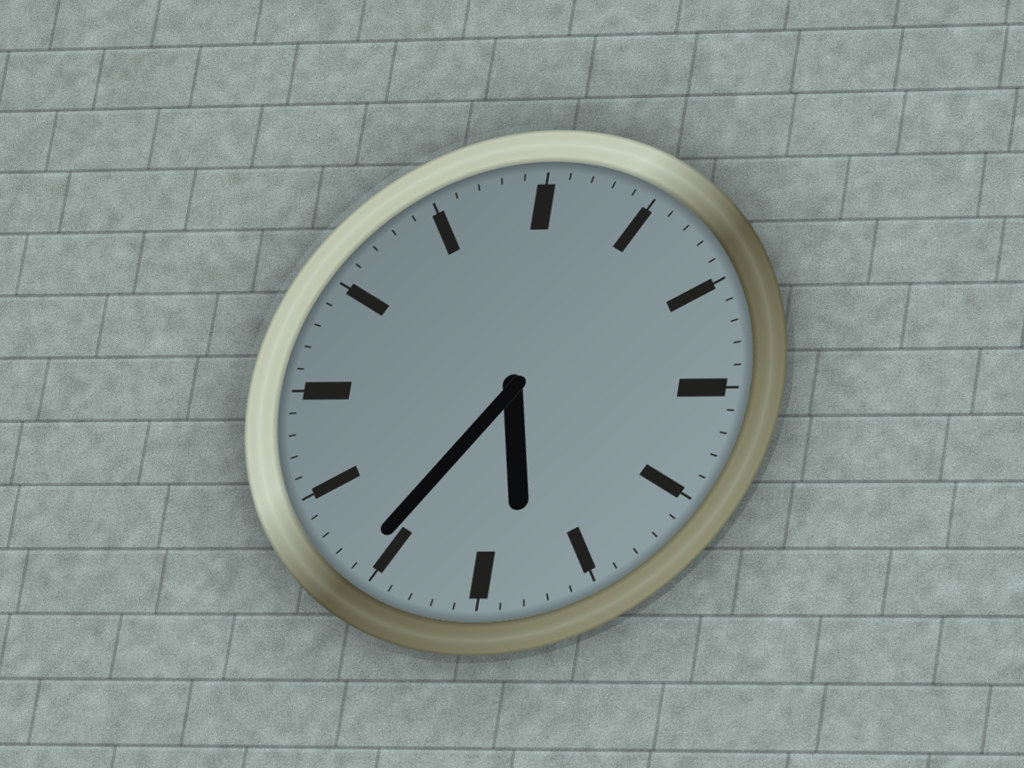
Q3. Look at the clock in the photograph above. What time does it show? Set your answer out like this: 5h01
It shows 5h36
